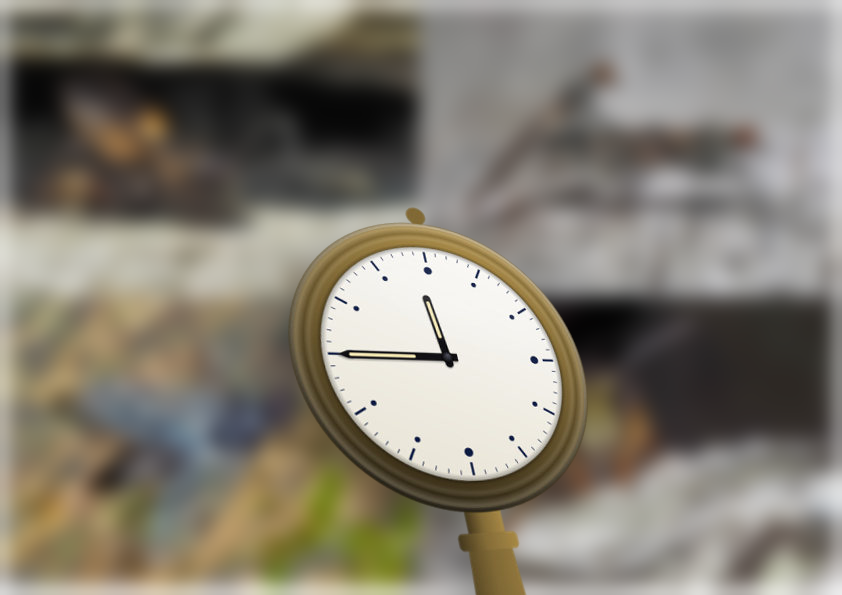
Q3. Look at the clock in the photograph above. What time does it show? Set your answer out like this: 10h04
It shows 11h45
